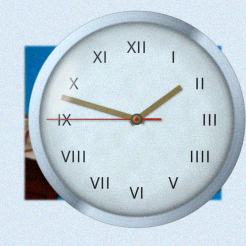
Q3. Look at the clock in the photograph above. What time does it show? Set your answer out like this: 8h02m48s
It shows 1h47m45s
